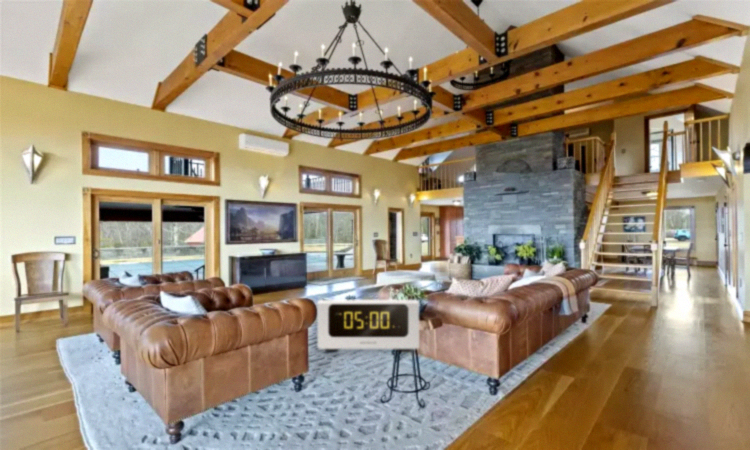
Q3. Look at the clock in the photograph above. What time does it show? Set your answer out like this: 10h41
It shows 5h00
